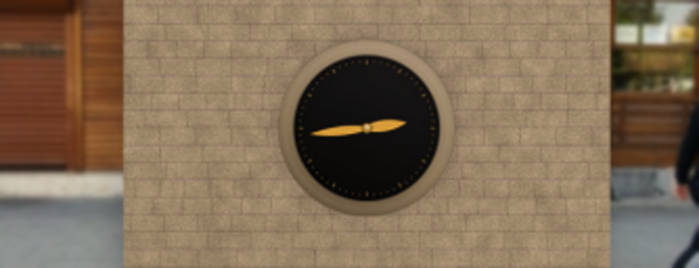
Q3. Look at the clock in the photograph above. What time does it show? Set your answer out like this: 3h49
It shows 2h44
